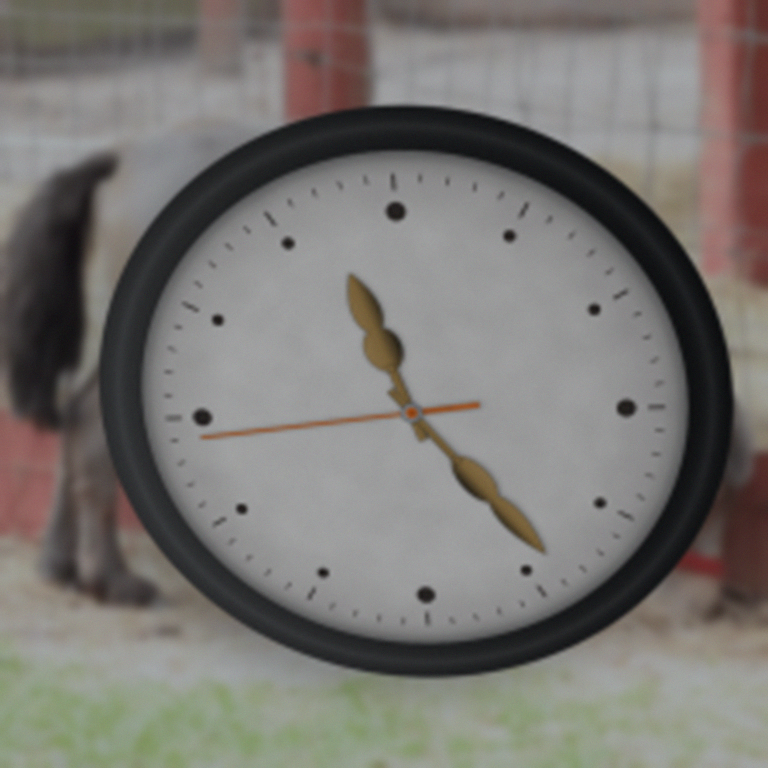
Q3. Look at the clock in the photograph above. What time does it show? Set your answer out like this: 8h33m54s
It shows 11h23m44s
